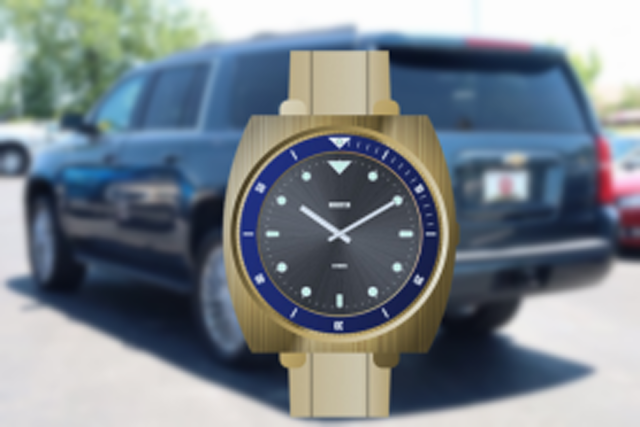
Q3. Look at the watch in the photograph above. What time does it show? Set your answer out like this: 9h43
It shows 10h10
